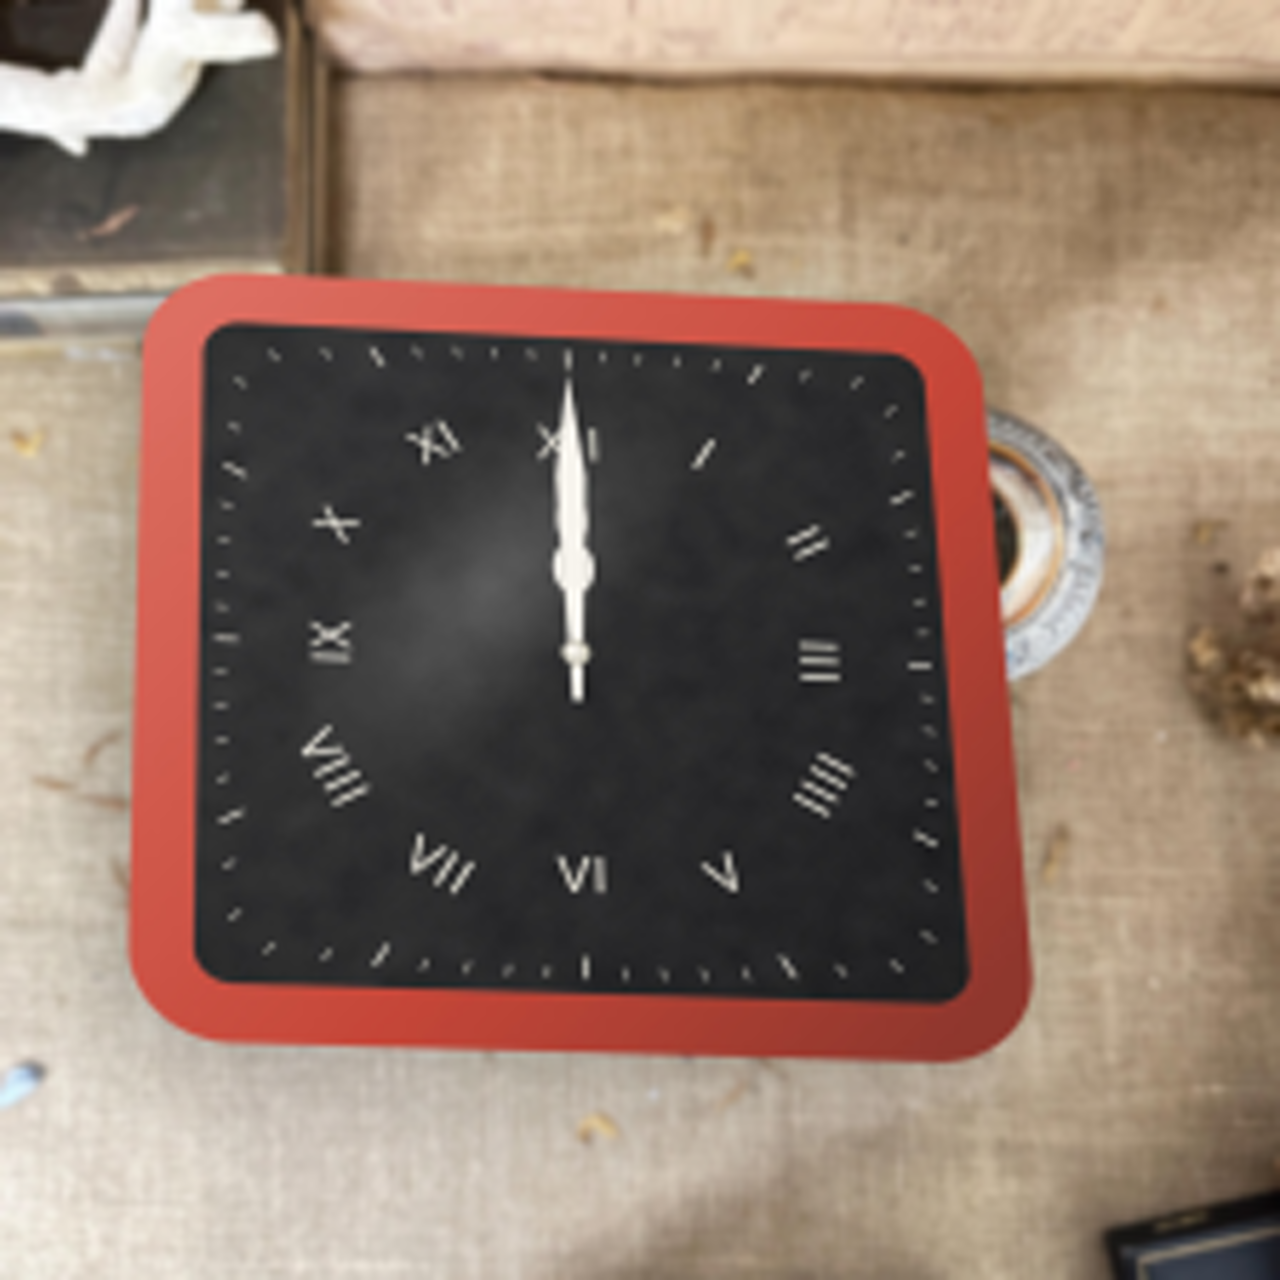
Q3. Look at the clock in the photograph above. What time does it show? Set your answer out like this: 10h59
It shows 12h00
